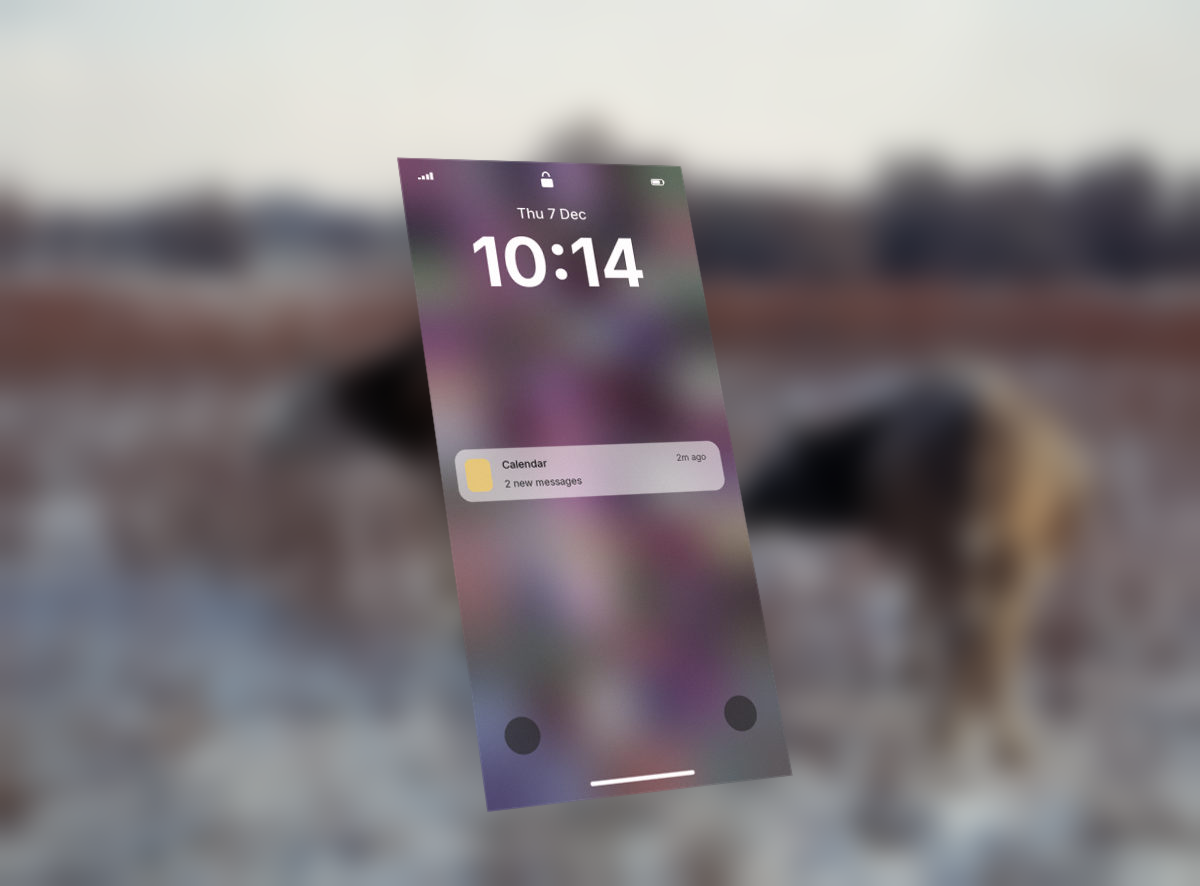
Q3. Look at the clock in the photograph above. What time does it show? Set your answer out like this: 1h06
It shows 10h14
